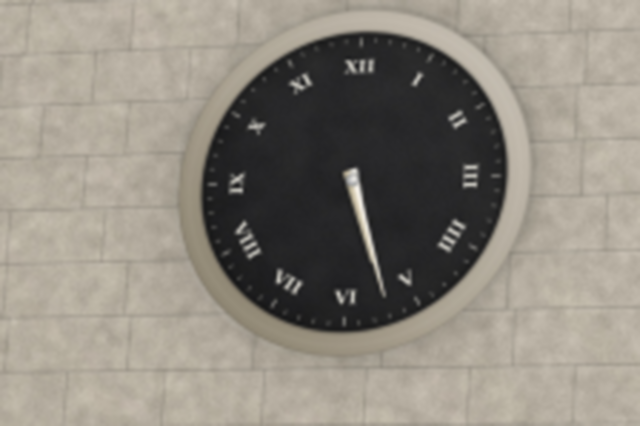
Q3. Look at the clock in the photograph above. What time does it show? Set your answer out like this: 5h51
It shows 5h27
